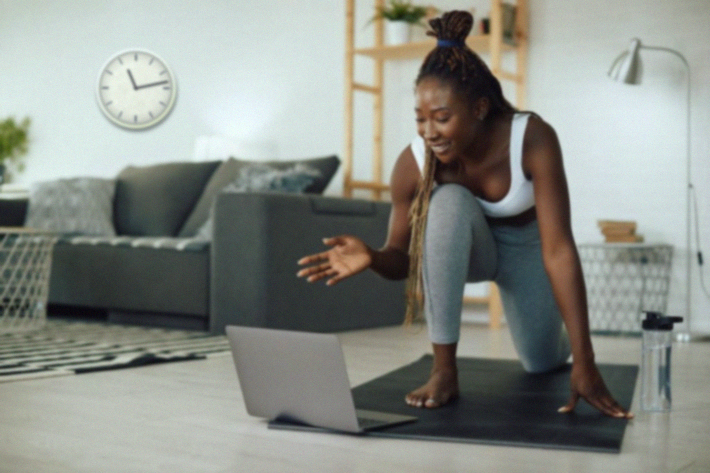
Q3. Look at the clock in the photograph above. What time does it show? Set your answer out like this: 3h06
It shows 11h13
